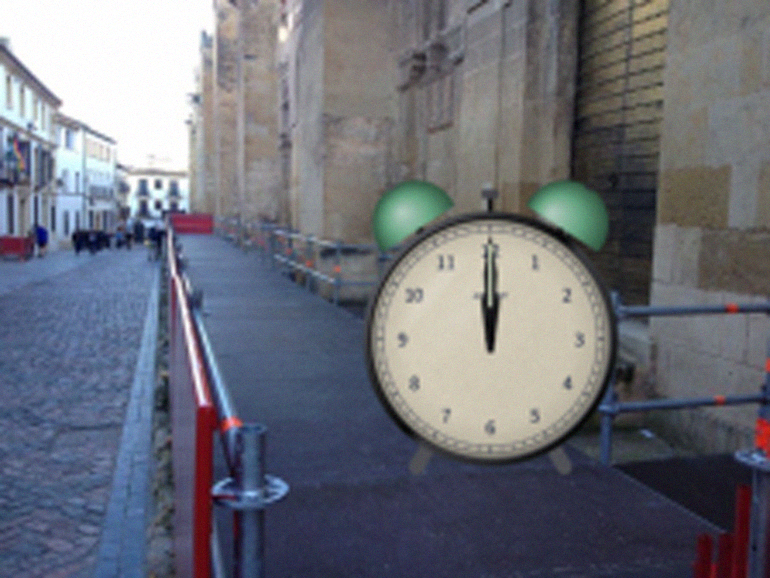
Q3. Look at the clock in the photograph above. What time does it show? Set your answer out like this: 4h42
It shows 12h00
